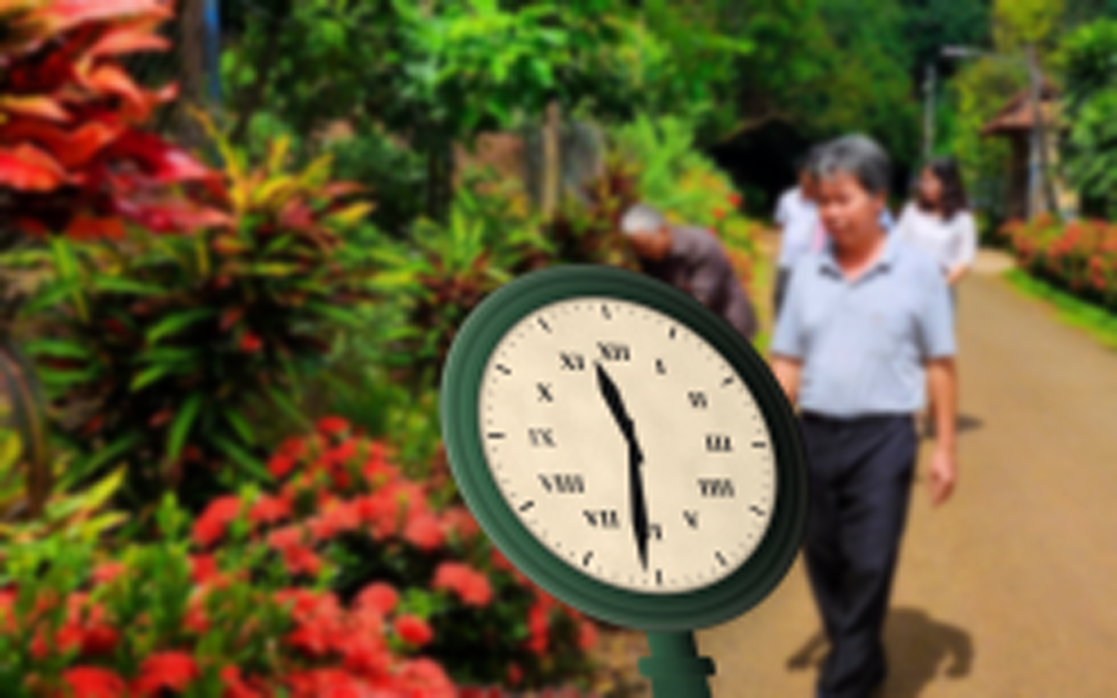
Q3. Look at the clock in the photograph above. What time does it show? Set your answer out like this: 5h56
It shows 11h31
